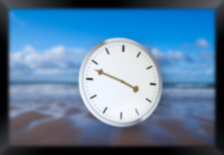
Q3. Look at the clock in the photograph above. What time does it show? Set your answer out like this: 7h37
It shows 3h48
